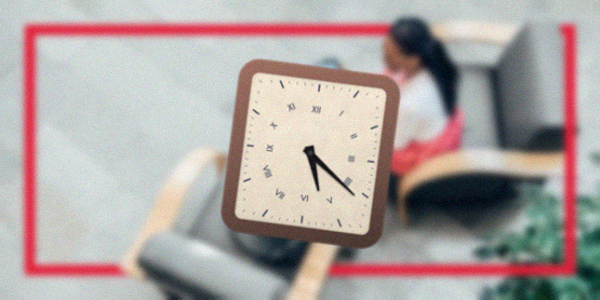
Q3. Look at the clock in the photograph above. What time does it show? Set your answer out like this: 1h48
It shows 5h21
